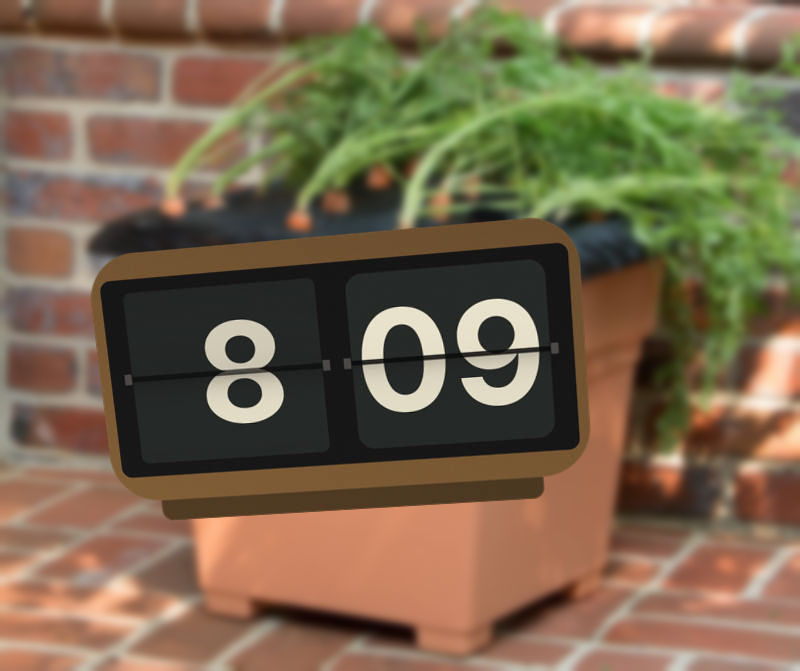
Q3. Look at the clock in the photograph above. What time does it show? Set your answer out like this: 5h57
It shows 8h09
